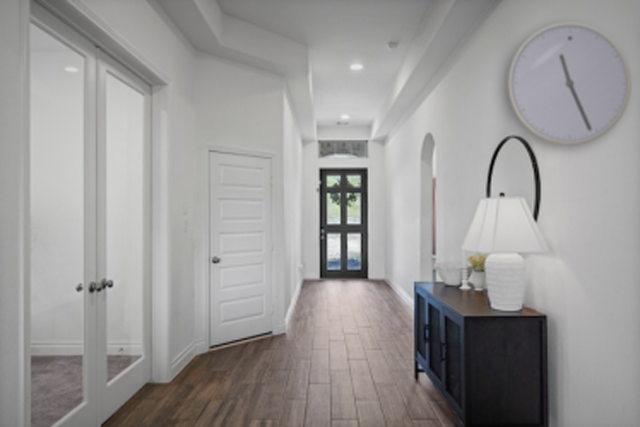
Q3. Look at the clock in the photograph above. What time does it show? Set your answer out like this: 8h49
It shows 11h26
